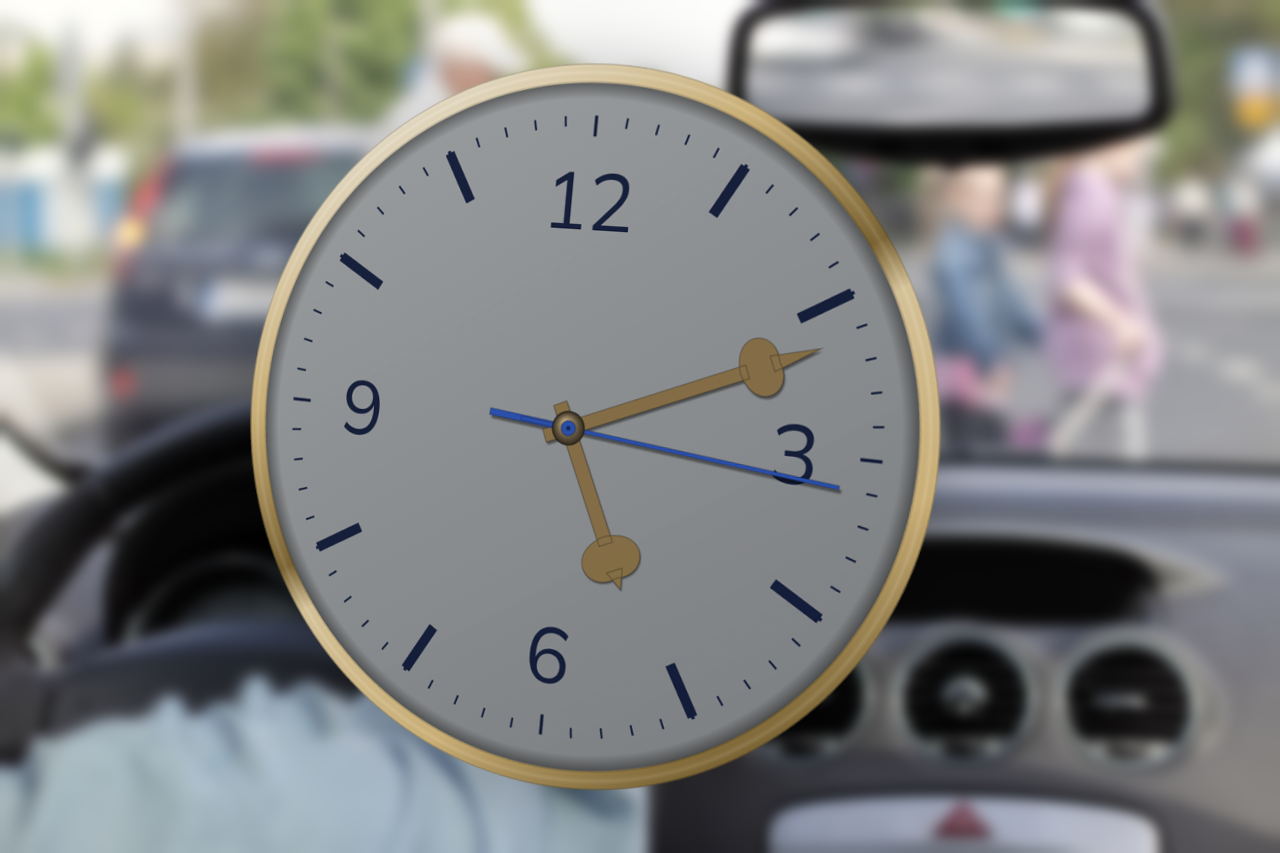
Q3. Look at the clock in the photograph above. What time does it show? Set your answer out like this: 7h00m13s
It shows 5h11m16s
